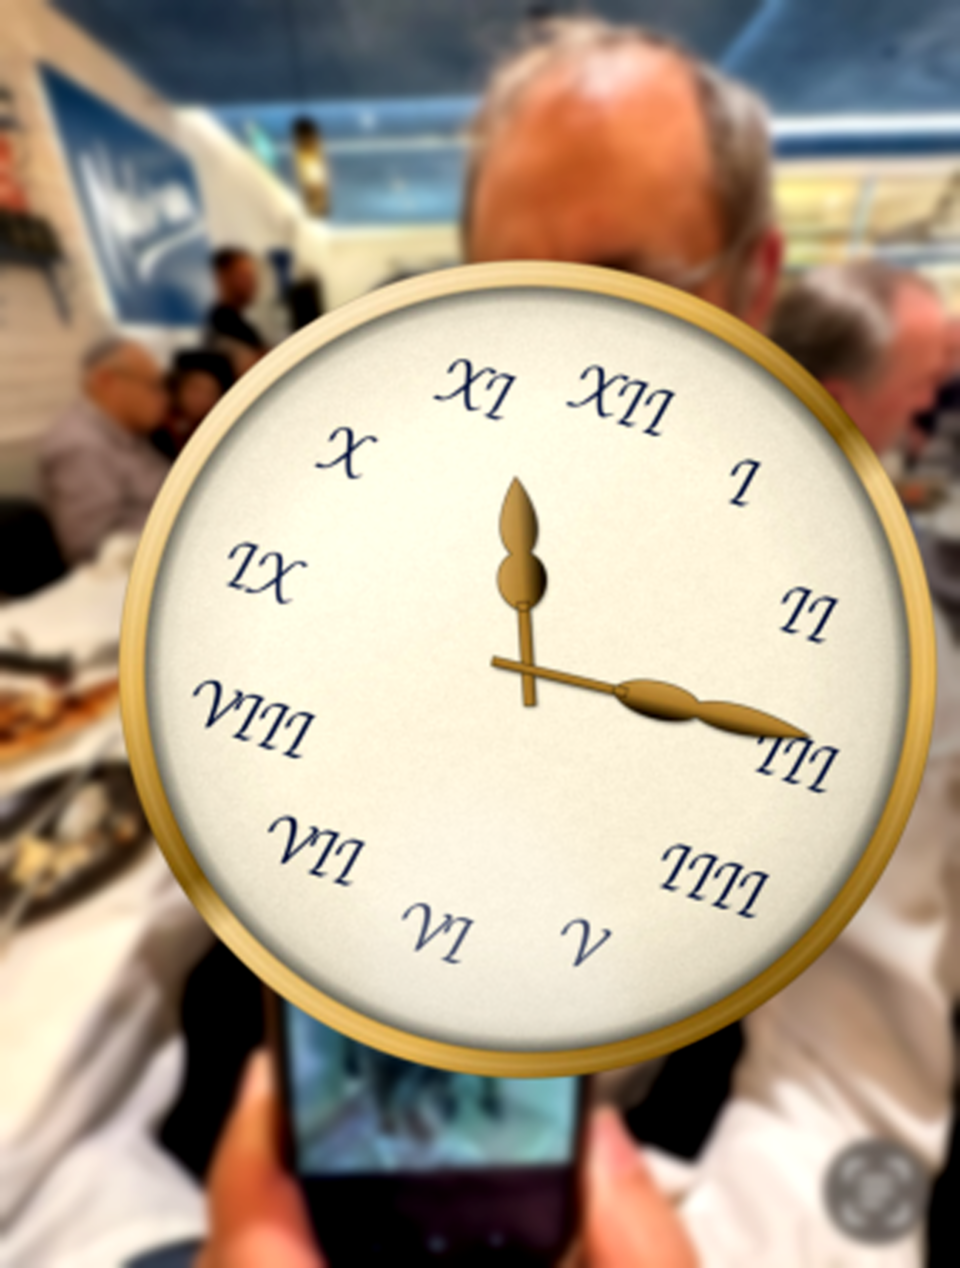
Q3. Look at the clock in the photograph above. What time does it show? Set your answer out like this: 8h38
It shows 11h14
